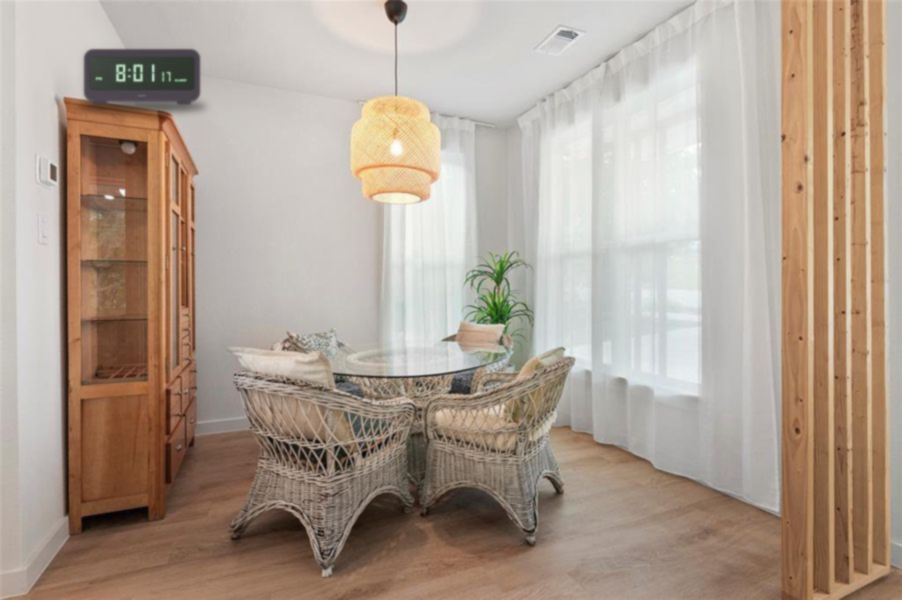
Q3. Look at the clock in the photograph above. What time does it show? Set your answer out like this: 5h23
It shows 8h01
